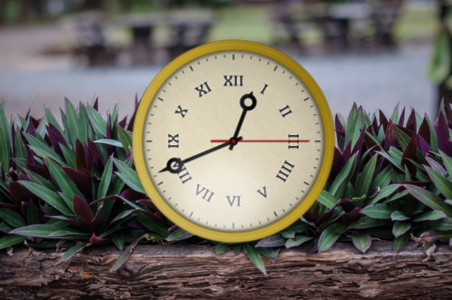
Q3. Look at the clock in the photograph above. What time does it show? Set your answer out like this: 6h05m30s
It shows 12h41m15s
